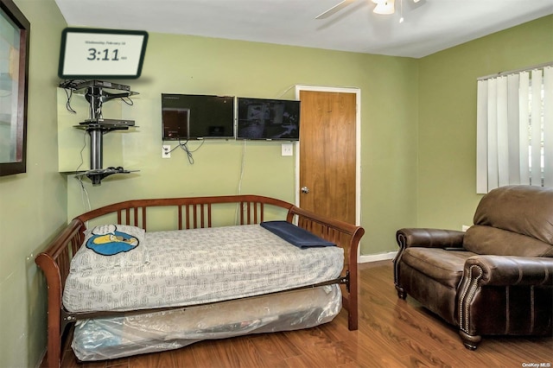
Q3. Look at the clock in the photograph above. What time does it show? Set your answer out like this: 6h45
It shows 3h11
